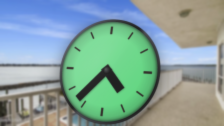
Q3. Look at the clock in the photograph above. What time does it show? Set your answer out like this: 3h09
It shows 4h37
